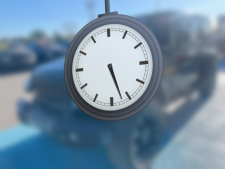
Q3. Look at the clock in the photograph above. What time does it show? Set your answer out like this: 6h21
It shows 5h27
